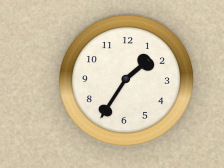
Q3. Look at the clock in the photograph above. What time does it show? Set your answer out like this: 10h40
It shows 1h35
